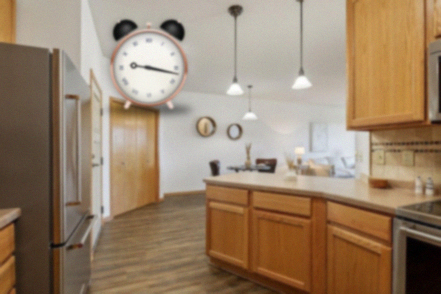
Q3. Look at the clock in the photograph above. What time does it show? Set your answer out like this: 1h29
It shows 9h17
